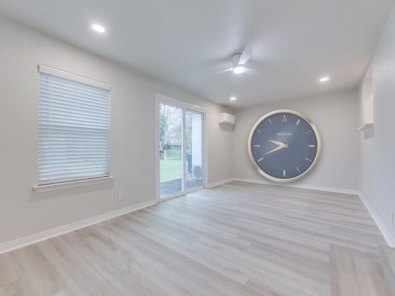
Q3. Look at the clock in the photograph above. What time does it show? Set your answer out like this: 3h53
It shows 9h41
